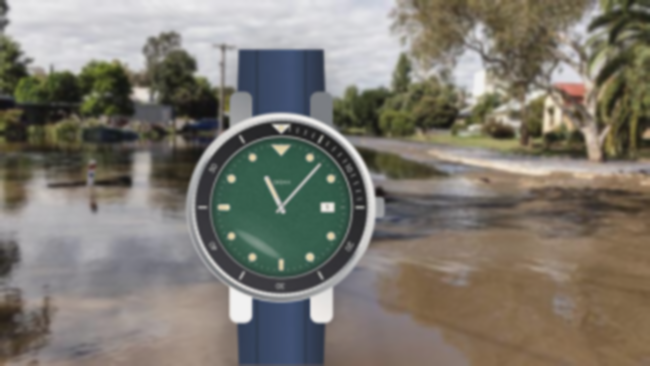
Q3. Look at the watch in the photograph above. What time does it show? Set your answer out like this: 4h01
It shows 11h07
